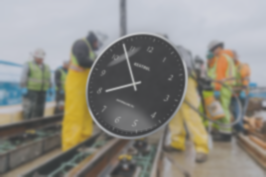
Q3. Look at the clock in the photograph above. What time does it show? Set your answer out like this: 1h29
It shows 7h53
